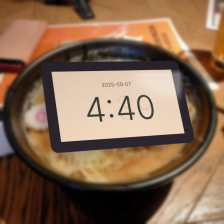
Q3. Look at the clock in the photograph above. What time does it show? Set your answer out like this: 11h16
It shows 4h40
